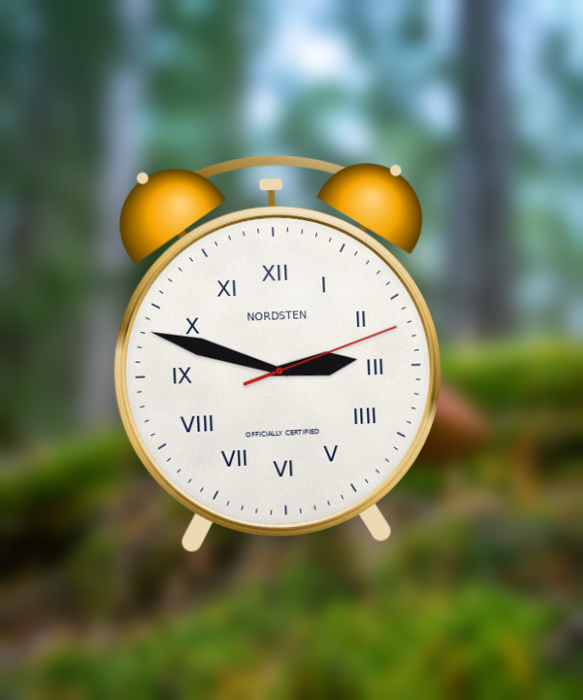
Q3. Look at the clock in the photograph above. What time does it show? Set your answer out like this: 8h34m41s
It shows 2h48m12s
